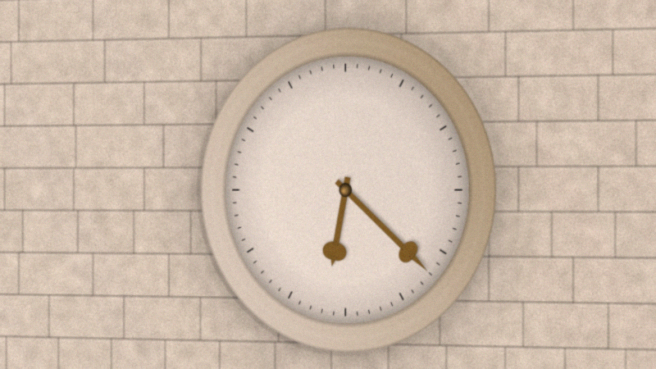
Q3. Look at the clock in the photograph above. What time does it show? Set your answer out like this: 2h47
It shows 6h22
